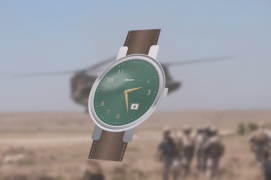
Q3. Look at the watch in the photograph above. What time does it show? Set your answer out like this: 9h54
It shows 2h26
